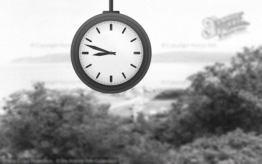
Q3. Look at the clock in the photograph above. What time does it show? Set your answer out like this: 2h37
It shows 8h48
